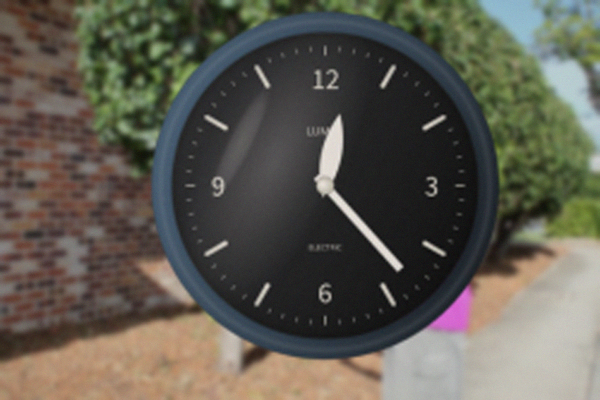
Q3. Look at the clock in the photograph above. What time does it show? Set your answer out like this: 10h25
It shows 12h23
